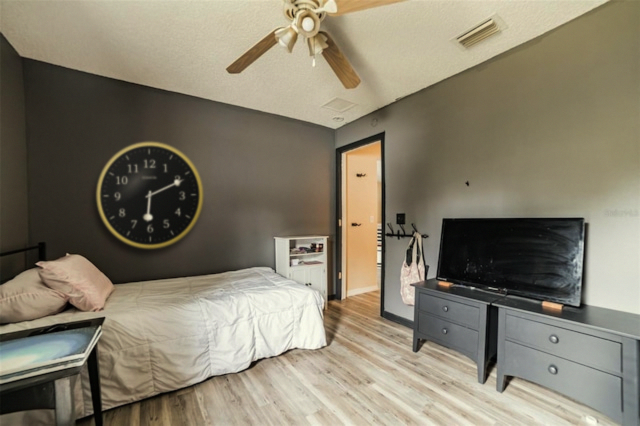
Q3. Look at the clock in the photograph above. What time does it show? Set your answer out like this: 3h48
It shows 6h11
